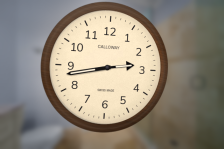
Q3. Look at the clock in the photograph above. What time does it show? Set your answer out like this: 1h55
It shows 2h43
